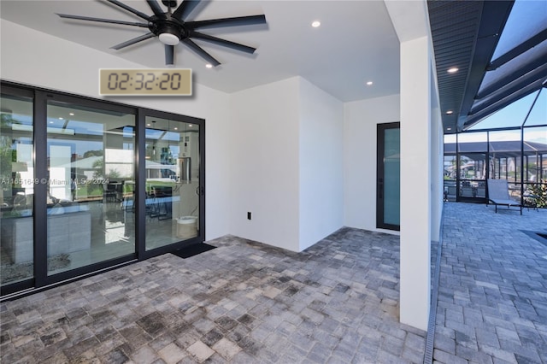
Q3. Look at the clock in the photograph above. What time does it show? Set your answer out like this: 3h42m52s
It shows 2h32m20s
